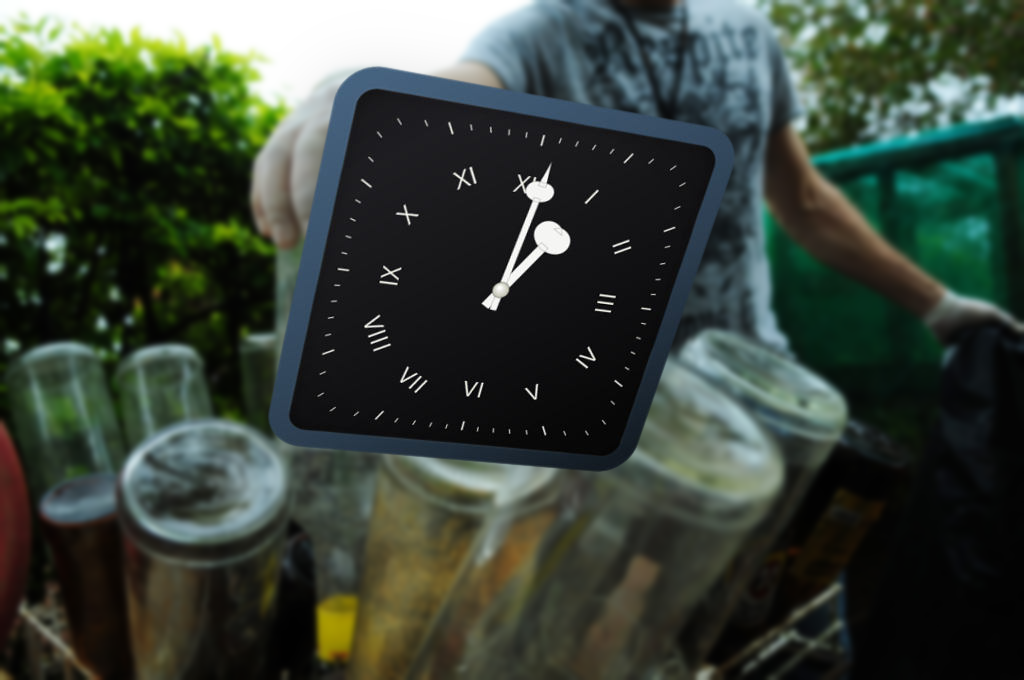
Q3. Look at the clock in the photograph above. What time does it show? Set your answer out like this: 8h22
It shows 1h01
